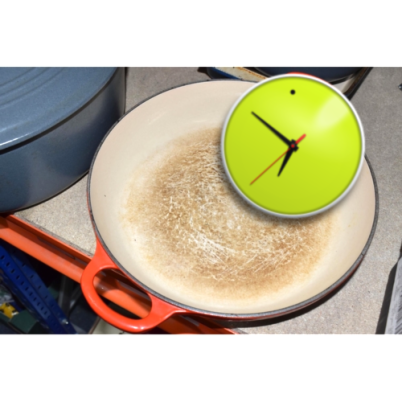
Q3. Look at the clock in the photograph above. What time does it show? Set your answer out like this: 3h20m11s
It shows 6h51m38s
